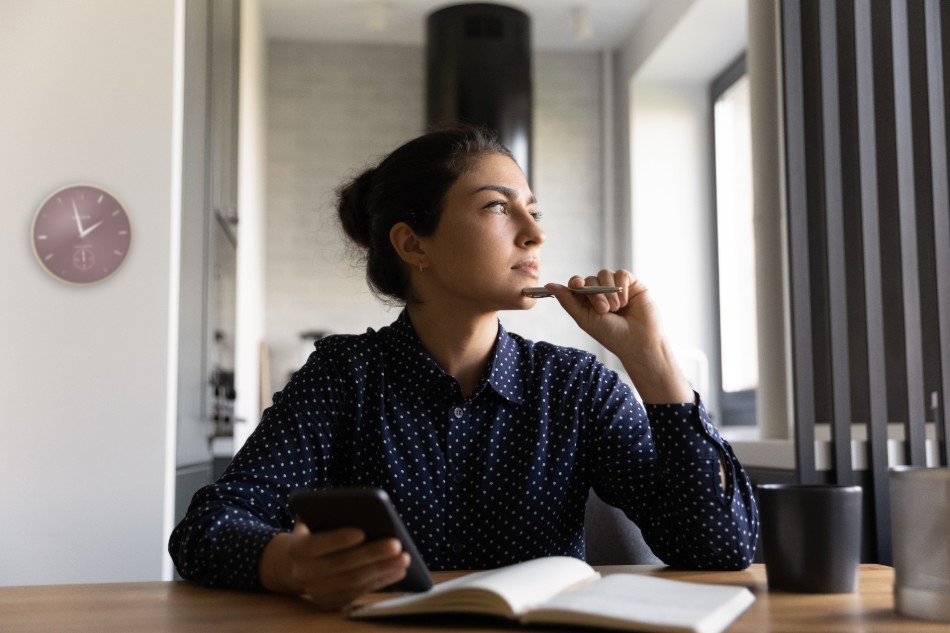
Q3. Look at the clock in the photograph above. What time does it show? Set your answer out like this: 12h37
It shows 1h58
